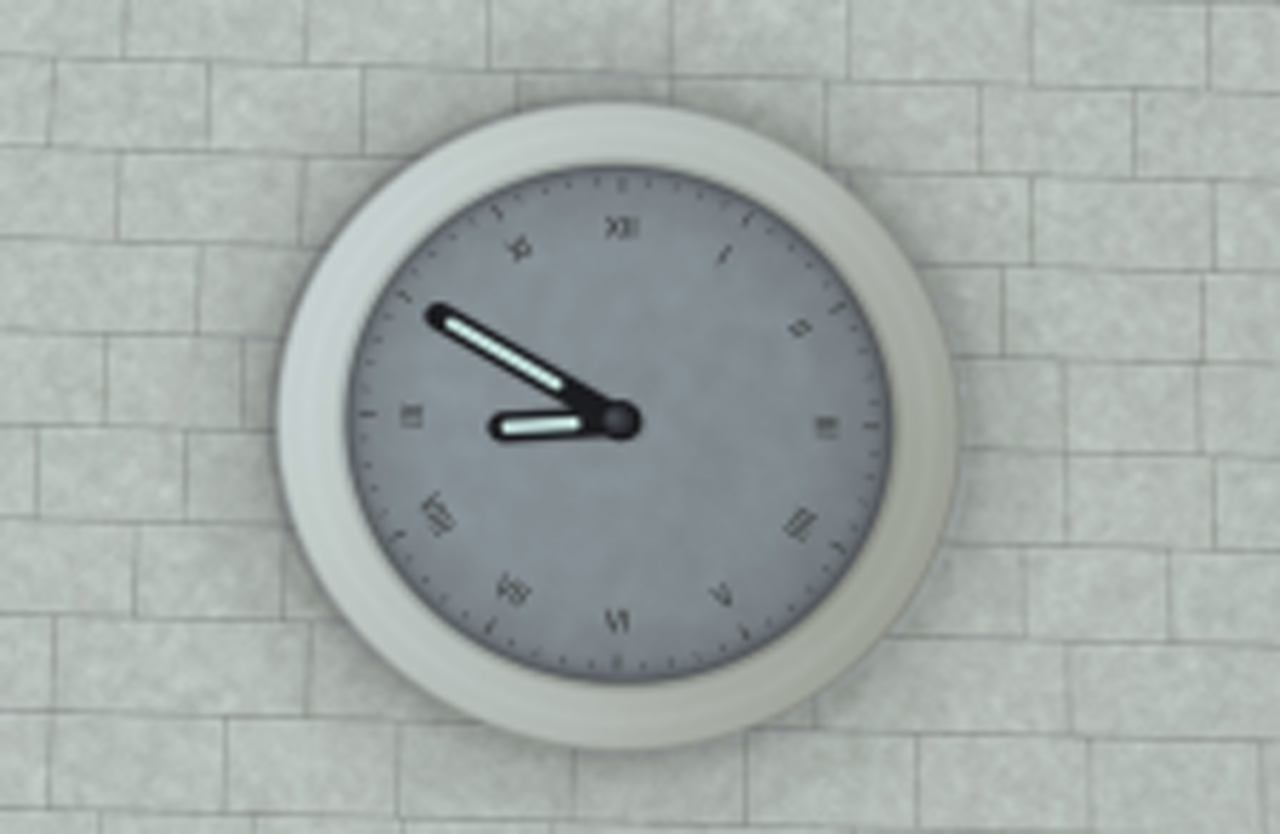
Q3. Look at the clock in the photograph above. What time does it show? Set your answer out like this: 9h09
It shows 8h50
